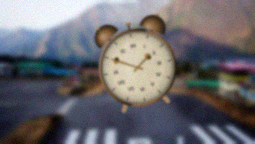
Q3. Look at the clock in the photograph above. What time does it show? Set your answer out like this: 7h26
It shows 1h50
